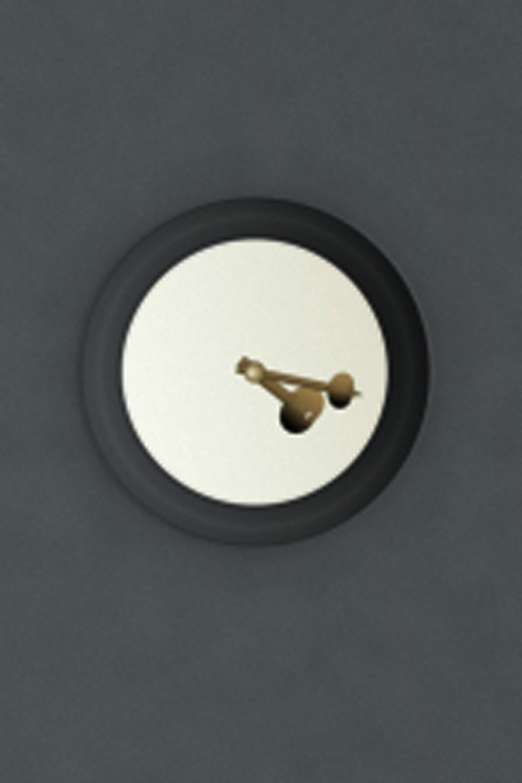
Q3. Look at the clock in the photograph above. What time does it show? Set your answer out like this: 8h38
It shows 4h17
